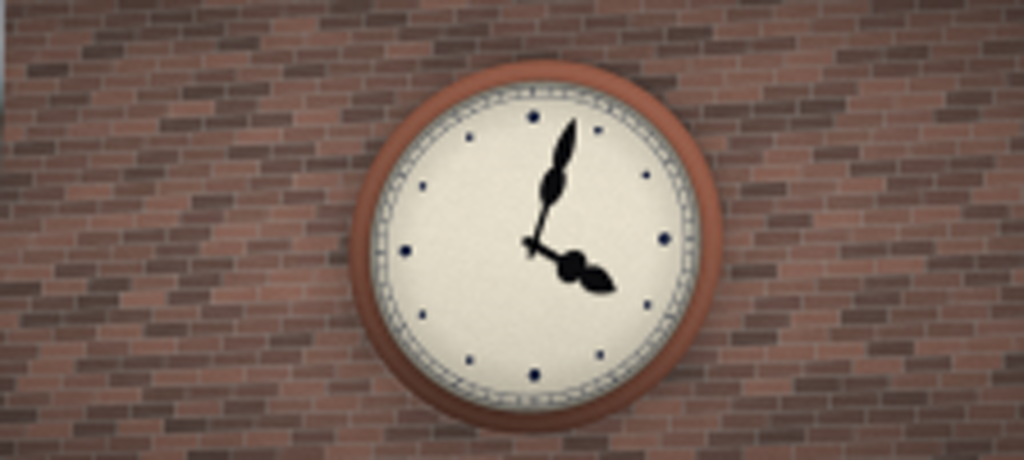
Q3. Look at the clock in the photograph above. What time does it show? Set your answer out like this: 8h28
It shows 4h03
